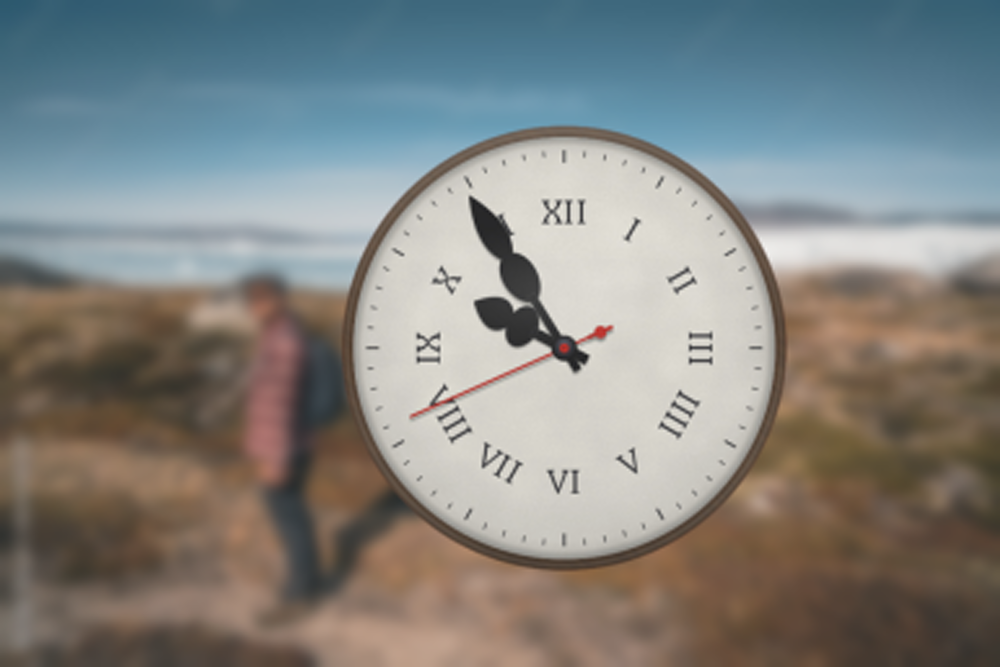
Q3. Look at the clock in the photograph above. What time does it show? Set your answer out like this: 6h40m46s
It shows 9h54m41s
